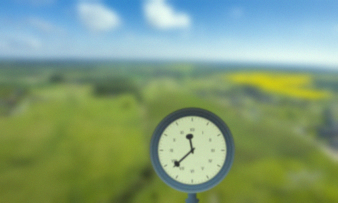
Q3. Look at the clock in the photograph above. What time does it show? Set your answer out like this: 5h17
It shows 11h38
